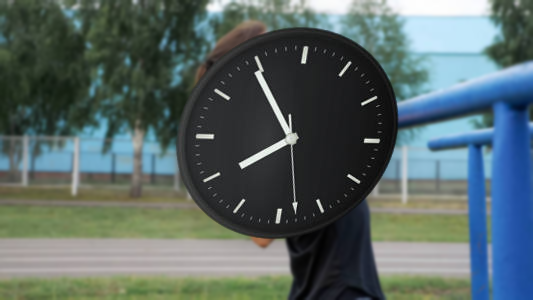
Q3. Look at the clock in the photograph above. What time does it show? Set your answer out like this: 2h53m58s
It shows 7h54m28s
